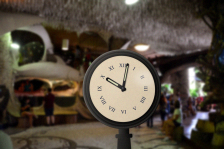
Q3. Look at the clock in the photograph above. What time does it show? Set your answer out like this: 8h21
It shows 10h02
